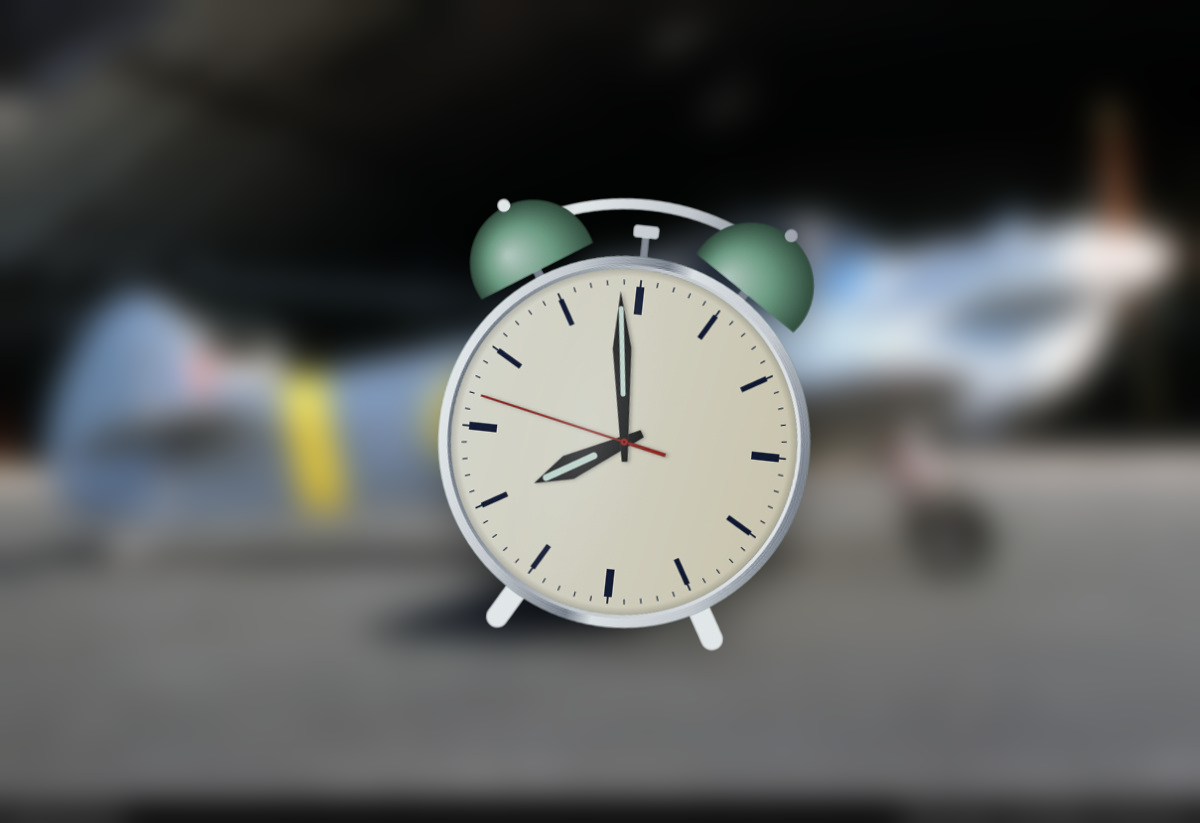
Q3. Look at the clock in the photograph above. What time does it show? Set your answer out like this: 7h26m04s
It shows 7h58m47s
